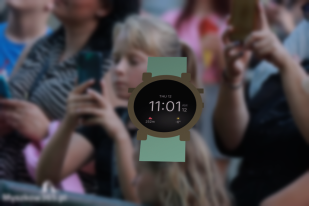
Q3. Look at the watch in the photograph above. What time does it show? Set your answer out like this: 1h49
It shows 11h01
